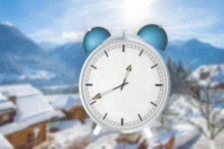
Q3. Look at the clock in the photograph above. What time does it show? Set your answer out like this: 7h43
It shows 12h41
